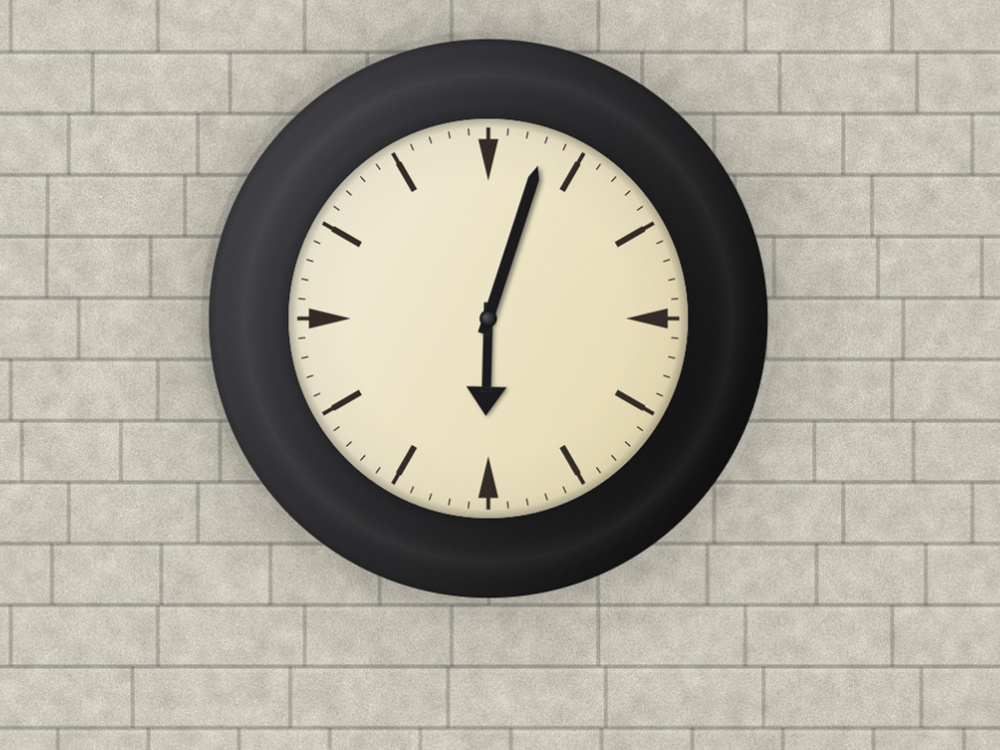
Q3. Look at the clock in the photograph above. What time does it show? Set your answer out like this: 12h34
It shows 6h03
